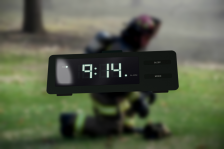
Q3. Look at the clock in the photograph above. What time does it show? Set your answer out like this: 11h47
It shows 9h14
